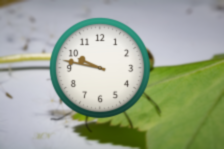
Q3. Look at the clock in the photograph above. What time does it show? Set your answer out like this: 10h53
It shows 9h47
